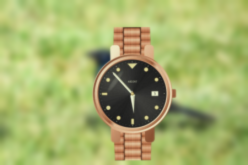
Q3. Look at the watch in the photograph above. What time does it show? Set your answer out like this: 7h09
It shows 5h53
